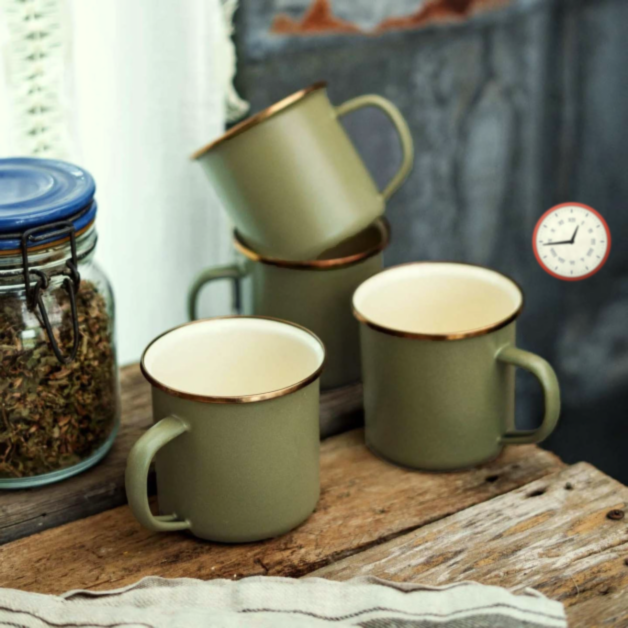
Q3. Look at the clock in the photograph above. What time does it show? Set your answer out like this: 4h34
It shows 12h44
